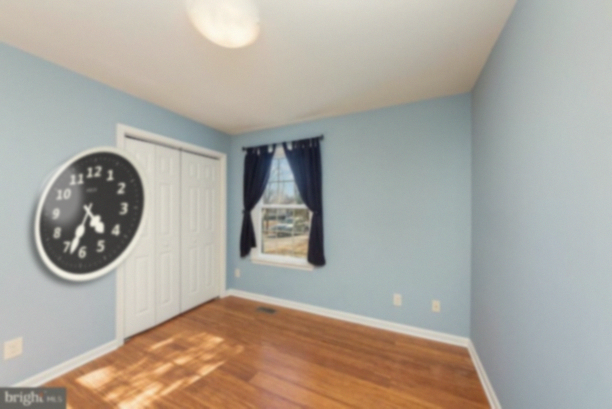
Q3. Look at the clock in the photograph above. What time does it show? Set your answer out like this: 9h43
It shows 4h33
